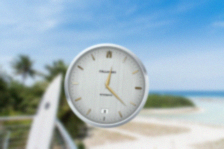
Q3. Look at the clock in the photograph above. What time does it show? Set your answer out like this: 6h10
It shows 12h22
